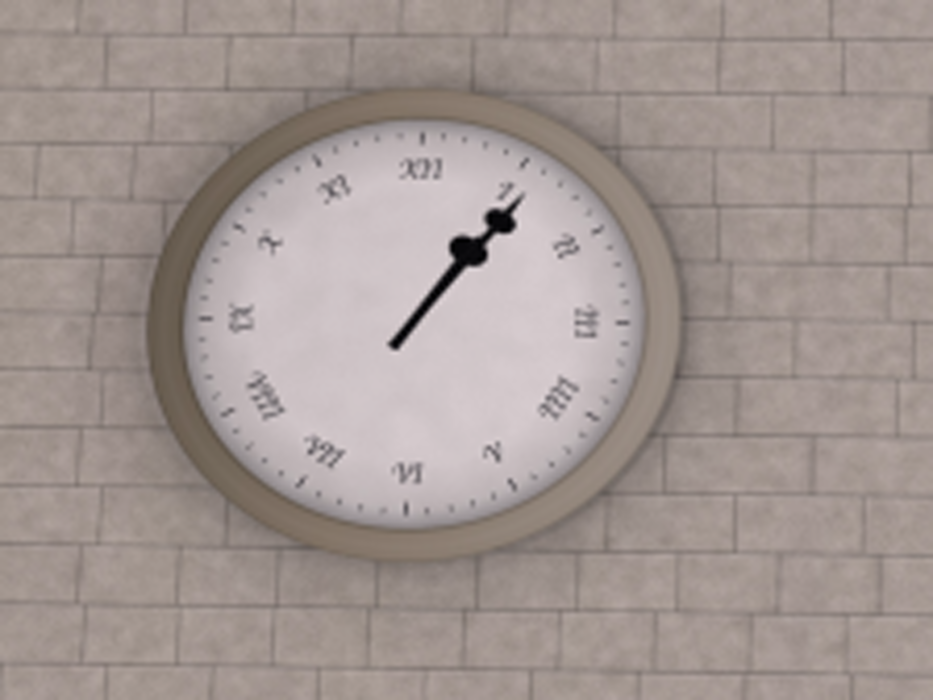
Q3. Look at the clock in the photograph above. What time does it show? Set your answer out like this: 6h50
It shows 1h06
